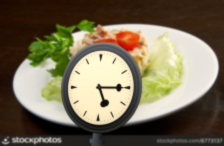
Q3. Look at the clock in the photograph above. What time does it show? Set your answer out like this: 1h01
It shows 5h15
